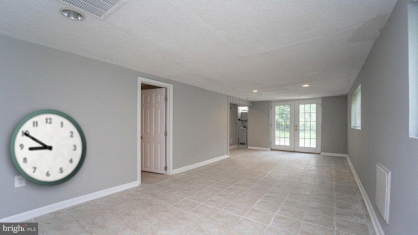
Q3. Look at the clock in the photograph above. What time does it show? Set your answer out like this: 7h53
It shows 8h50
